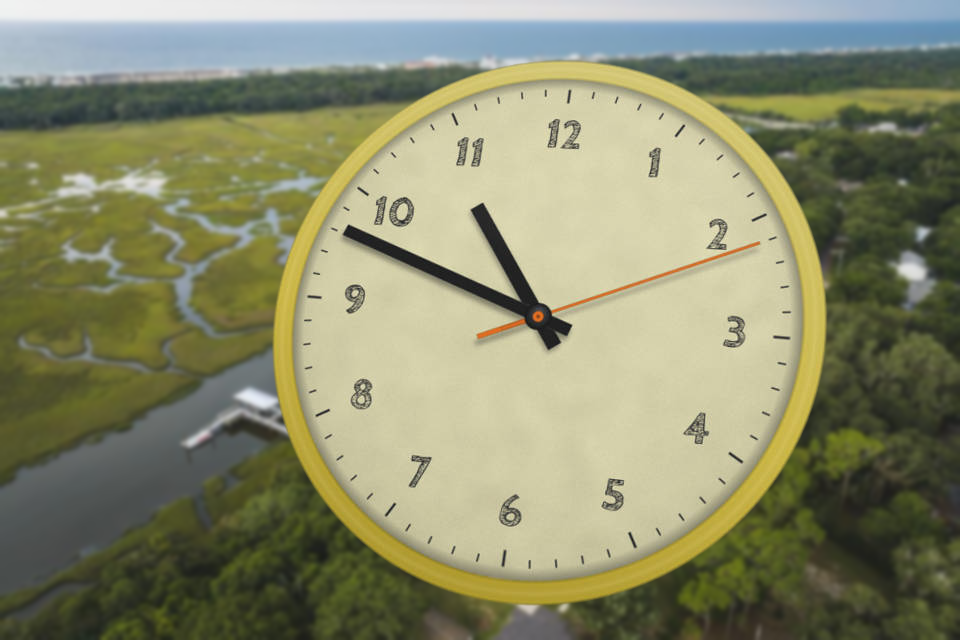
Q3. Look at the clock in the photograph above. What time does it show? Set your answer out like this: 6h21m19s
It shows 10h48m11s
